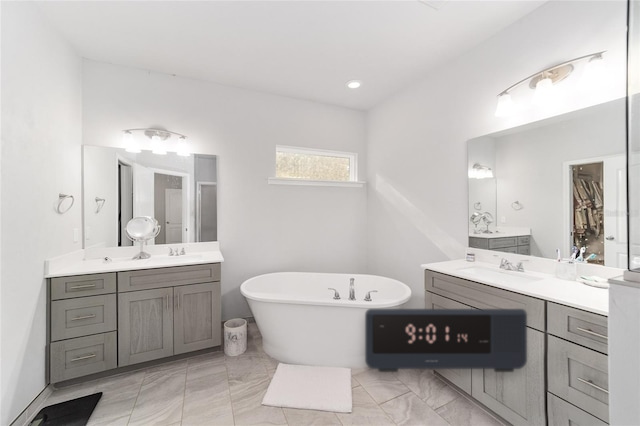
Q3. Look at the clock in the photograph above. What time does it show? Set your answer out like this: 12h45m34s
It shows 9h01m14s
